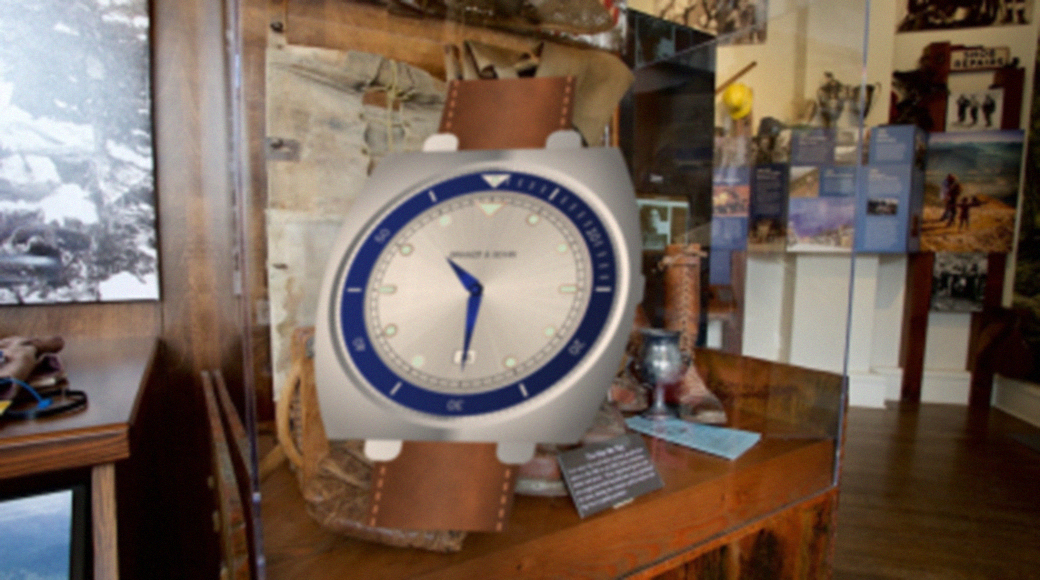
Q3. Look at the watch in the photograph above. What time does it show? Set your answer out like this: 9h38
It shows 10h30
